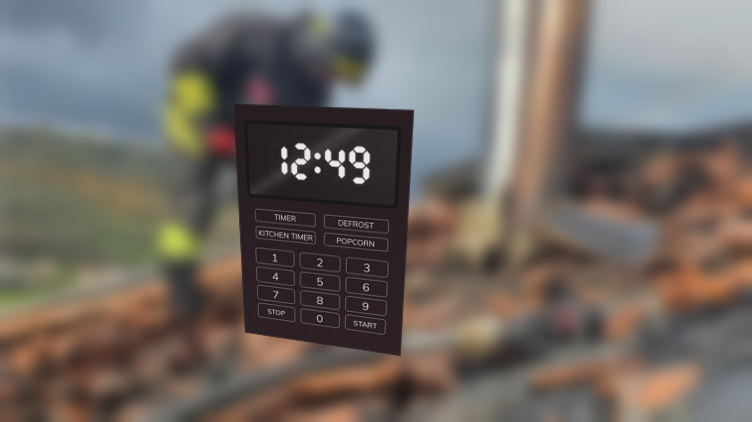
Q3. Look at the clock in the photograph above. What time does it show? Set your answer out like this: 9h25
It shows 12h49
